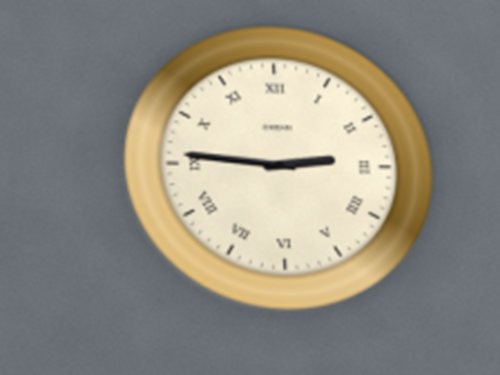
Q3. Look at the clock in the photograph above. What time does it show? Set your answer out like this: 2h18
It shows 2h46
